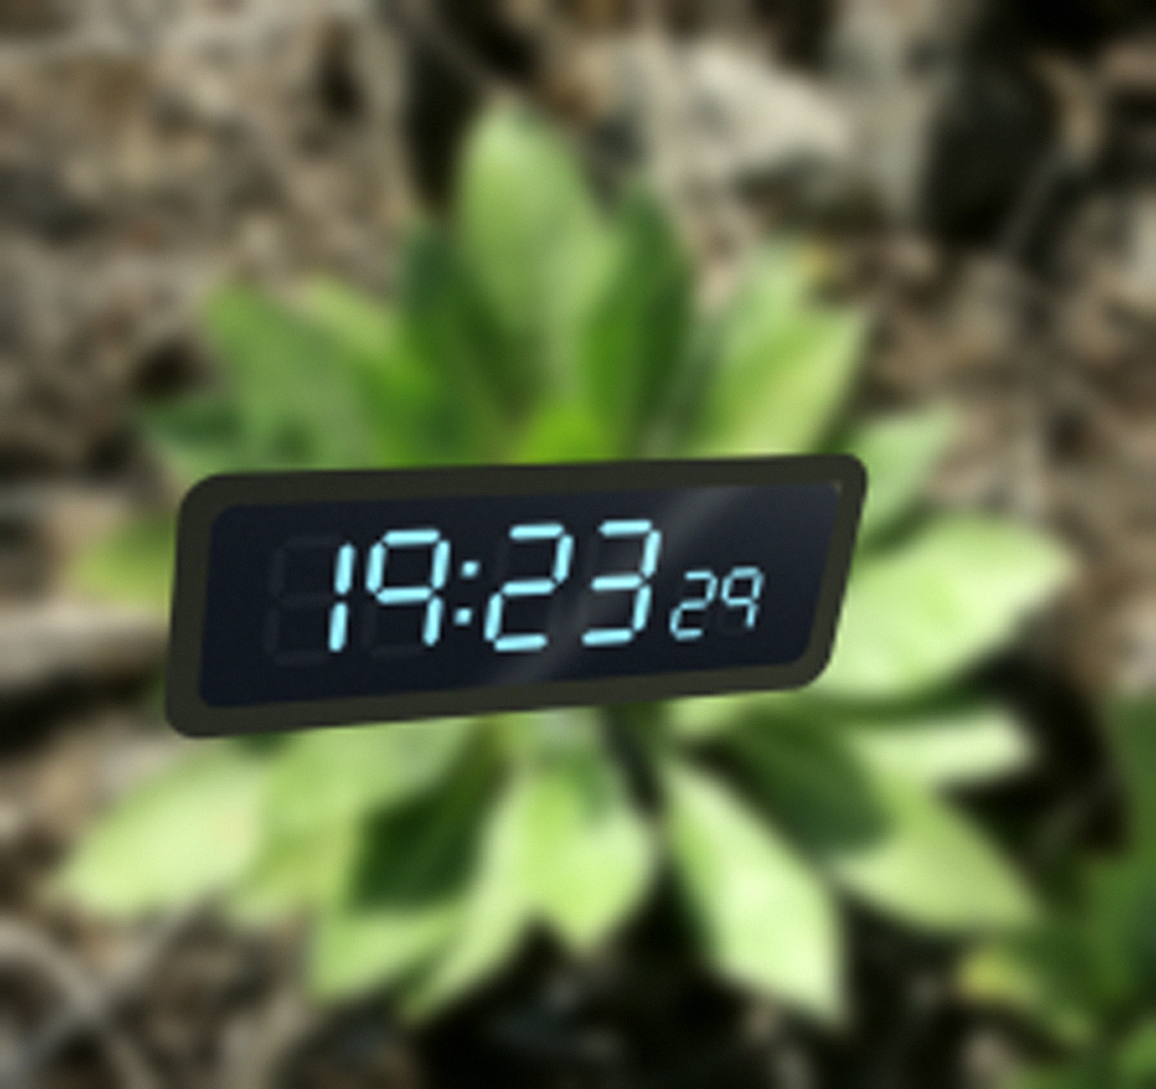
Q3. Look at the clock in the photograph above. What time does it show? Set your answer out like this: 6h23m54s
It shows 19h23m29s
